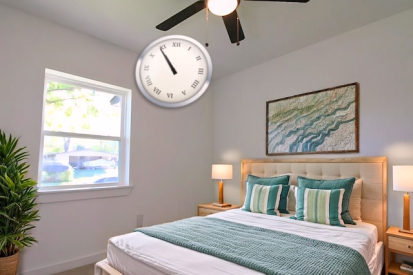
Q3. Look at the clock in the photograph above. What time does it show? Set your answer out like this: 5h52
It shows 10h54
